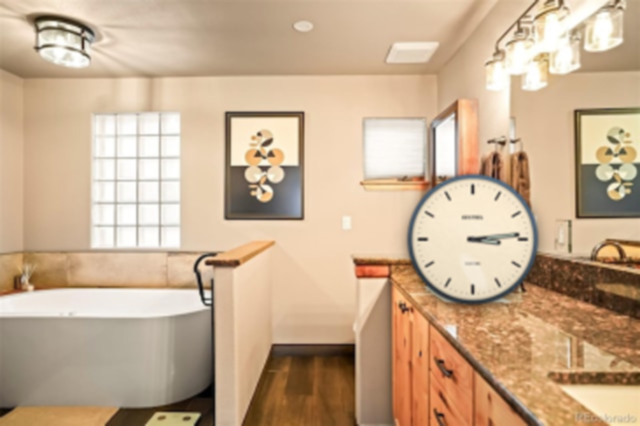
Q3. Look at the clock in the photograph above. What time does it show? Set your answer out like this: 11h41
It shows 3h14
